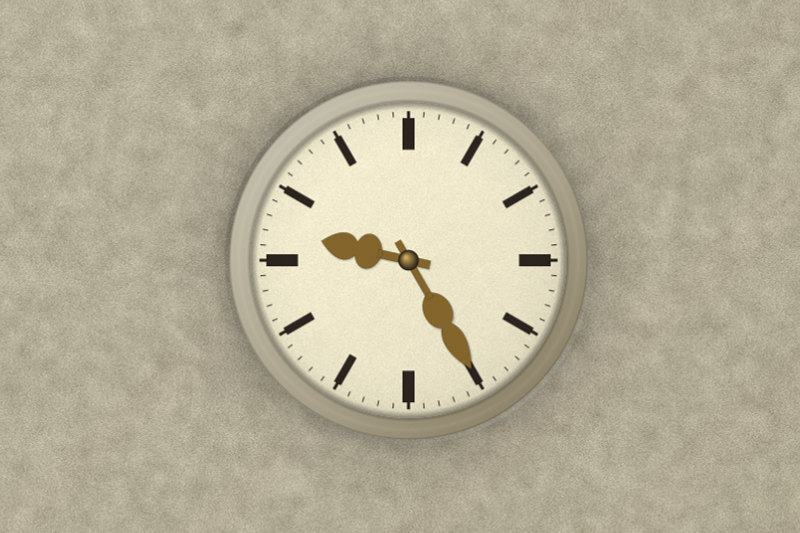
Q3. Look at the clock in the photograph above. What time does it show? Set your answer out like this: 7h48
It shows 9h25
